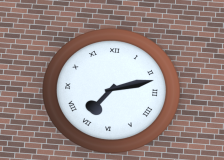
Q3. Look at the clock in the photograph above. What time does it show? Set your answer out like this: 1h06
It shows 7h12
